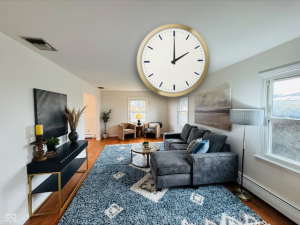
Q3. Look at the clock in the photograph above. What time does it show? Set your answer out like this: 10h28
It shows 2h00
